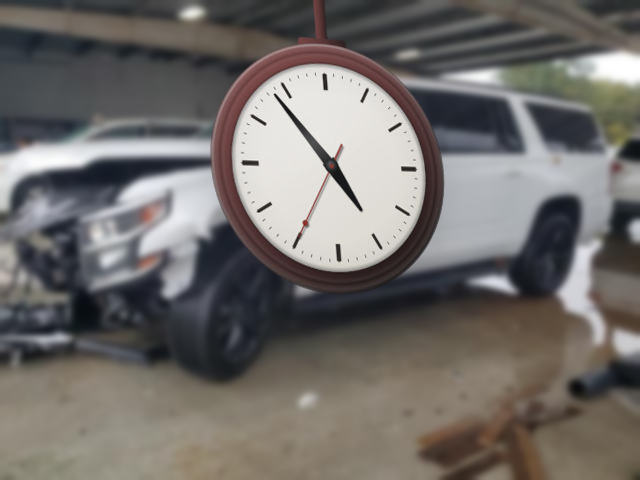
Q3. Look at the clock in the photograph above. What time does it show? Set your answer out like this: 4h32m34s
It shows 4h53m35s
